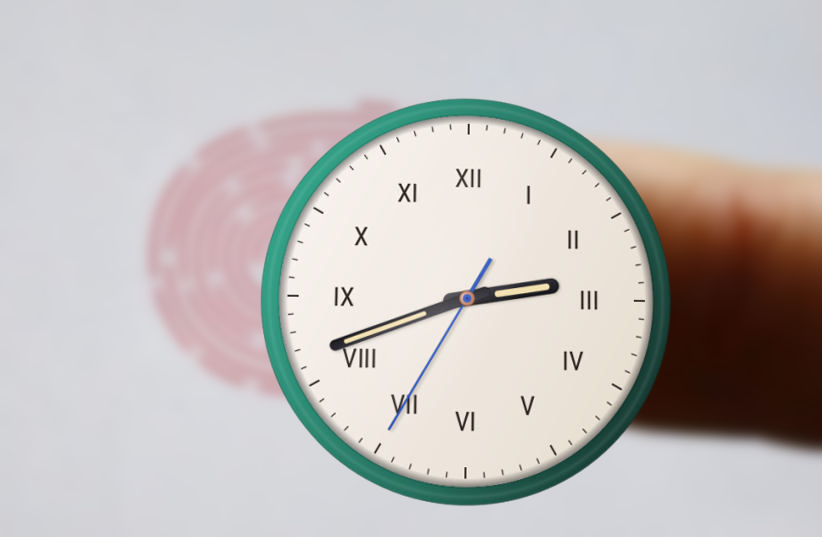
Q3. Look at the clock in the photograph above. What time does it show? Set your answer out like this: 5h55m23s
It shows 2h41m35s
